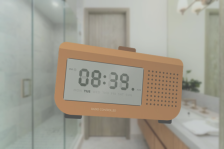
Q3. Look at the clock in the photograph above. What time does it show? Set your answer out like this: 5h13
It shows 8h39
